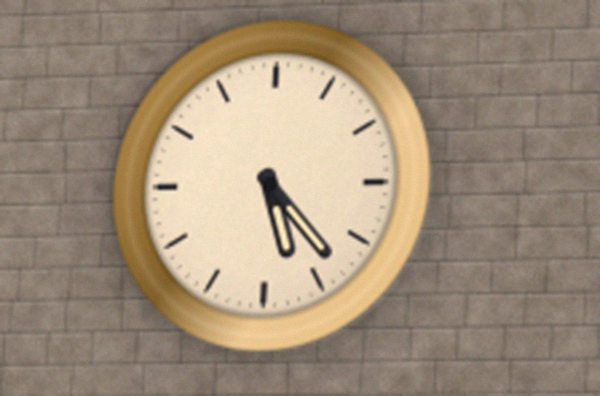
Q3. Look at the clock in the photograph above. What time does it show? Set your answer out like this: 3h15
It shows 5h23
